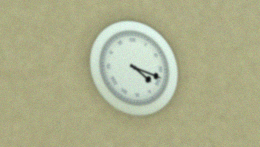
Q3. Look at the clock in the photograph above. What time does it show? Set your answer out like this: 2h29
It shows 4h18
